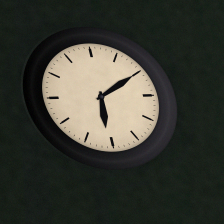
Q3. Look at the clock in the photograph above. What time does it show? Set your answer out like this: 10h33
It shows 6h10
